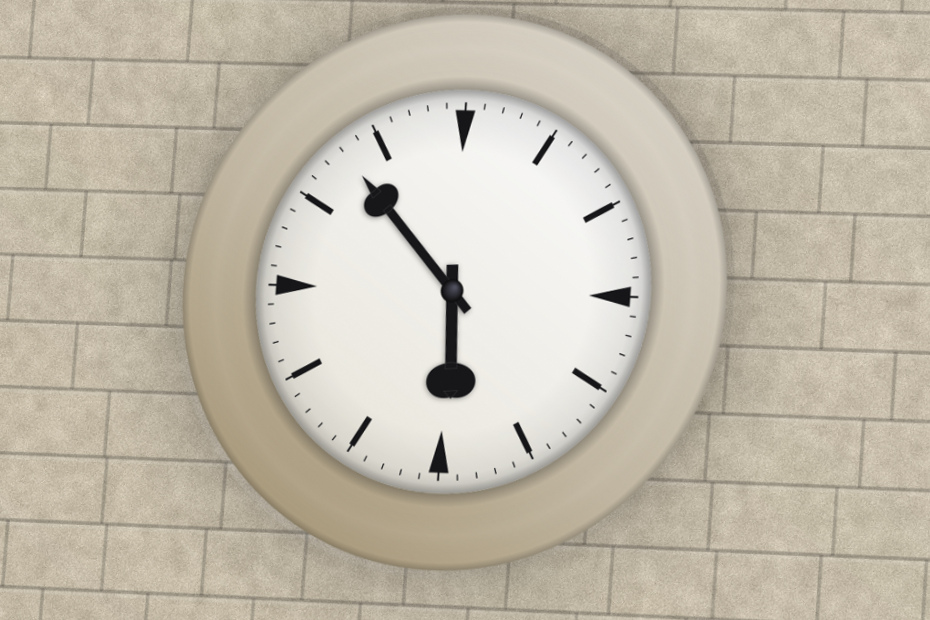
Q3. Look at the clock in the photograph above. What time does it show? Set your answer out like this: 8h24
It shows 5h53
